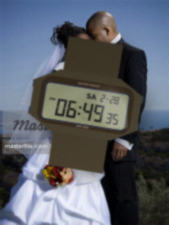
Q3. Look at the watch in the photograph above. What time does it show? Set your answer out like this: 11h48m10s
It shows 6h49m35s
